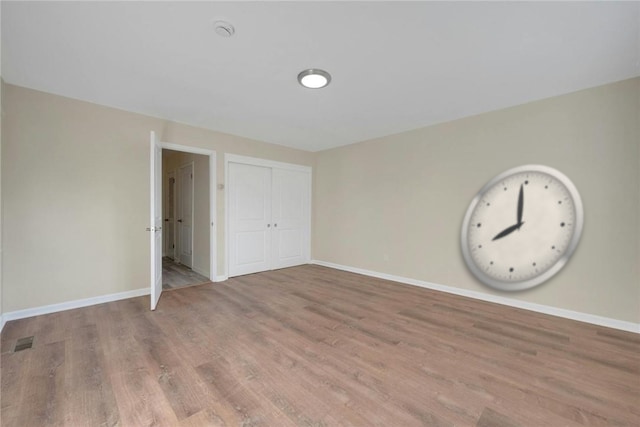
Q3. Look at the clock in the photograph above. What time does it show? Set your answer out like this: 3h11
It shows 7h59
